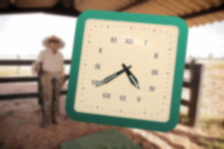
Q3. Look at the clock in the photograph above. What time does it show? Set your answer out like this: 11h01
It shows 4h39
